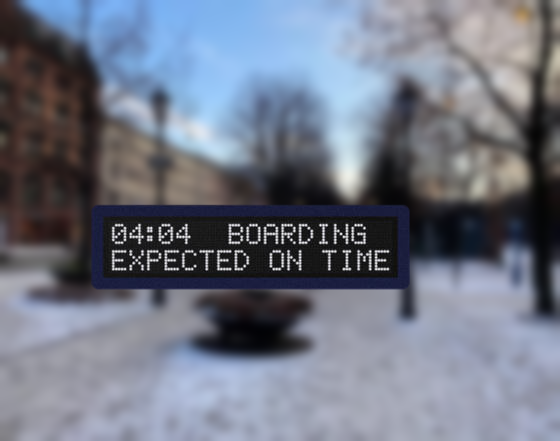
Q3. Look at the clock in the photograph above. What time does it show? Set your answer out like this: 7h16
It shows 4h04
